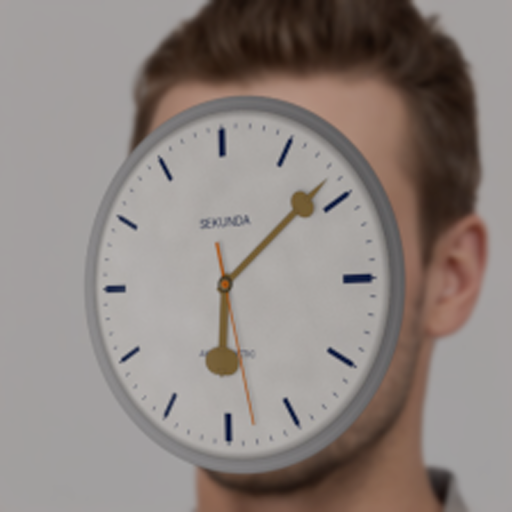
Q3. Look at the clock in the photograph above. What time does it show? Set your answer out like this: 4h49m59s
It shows 6h08m28s
